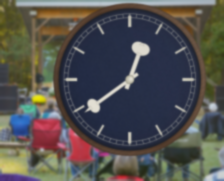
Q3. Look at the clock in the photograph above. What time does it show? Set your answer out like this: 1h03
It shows 12h39
